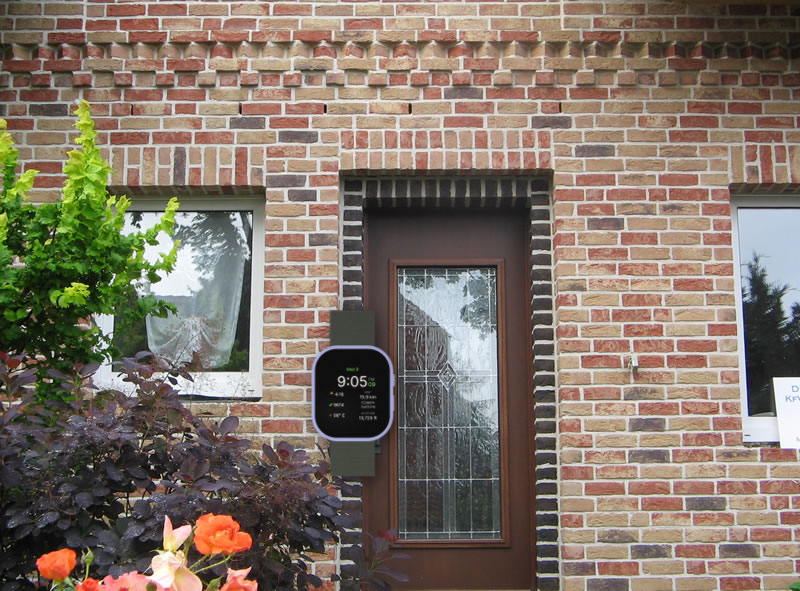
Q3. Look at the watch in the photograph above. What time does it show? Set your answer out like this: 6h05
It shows 9h05
